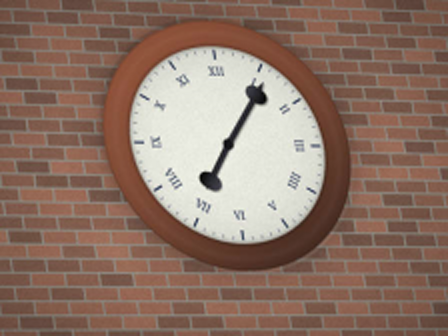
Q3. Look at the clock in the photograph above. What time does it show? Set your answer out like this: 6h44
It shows 7h06
